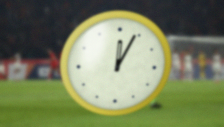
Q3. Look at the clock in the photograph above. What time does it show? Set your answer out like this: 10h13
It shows 12h04
